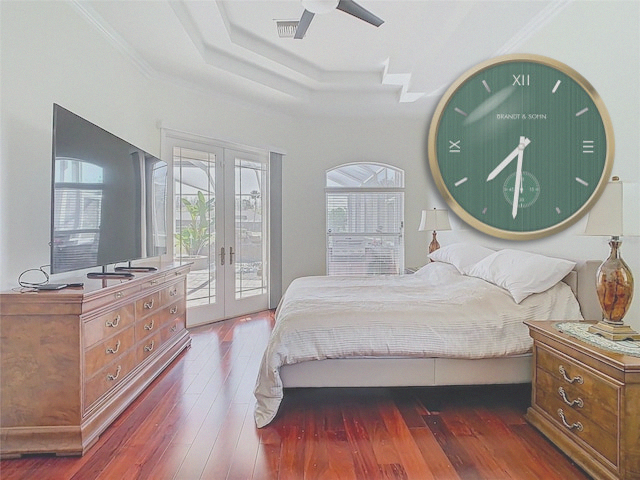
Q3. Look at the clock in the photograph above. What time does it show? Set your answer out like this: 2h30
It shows 7h31
